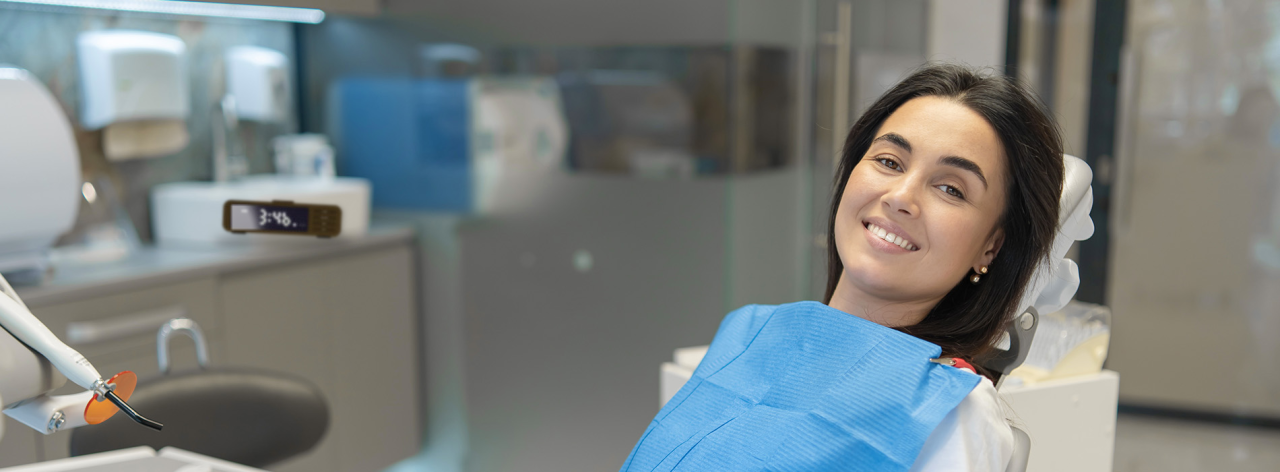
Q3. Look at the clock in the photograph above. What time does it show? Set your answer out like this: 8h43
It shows 3h46
